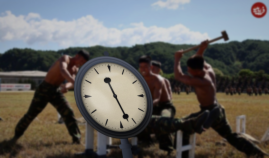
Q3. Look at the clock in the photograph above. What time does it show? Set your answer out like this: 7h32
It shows 11h27
